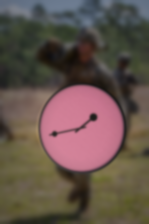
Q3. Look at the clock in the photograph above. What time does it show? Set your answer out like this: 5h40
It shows 1h43
